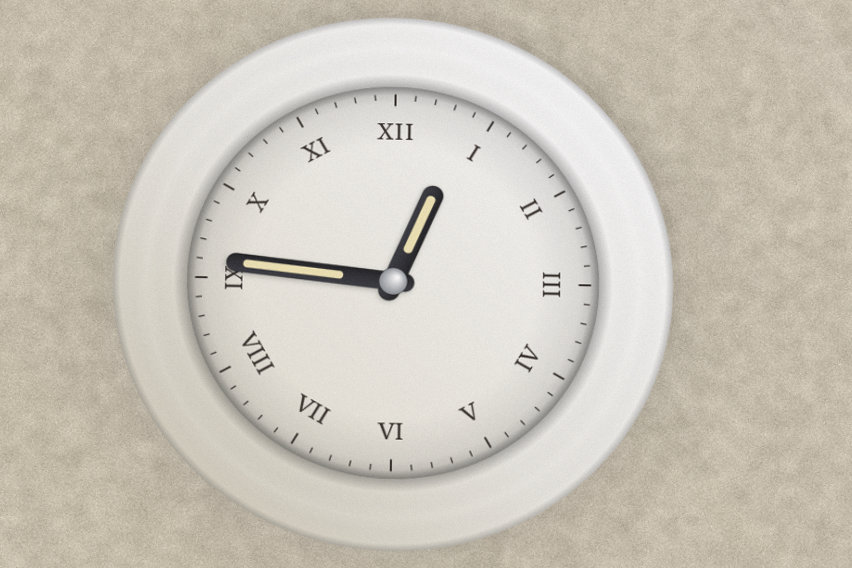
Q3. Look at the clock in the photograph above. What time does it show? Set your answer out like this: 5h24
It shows 12h46
